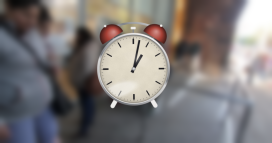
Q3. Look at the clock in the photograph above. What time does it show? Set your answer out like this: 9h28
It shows 1h02
